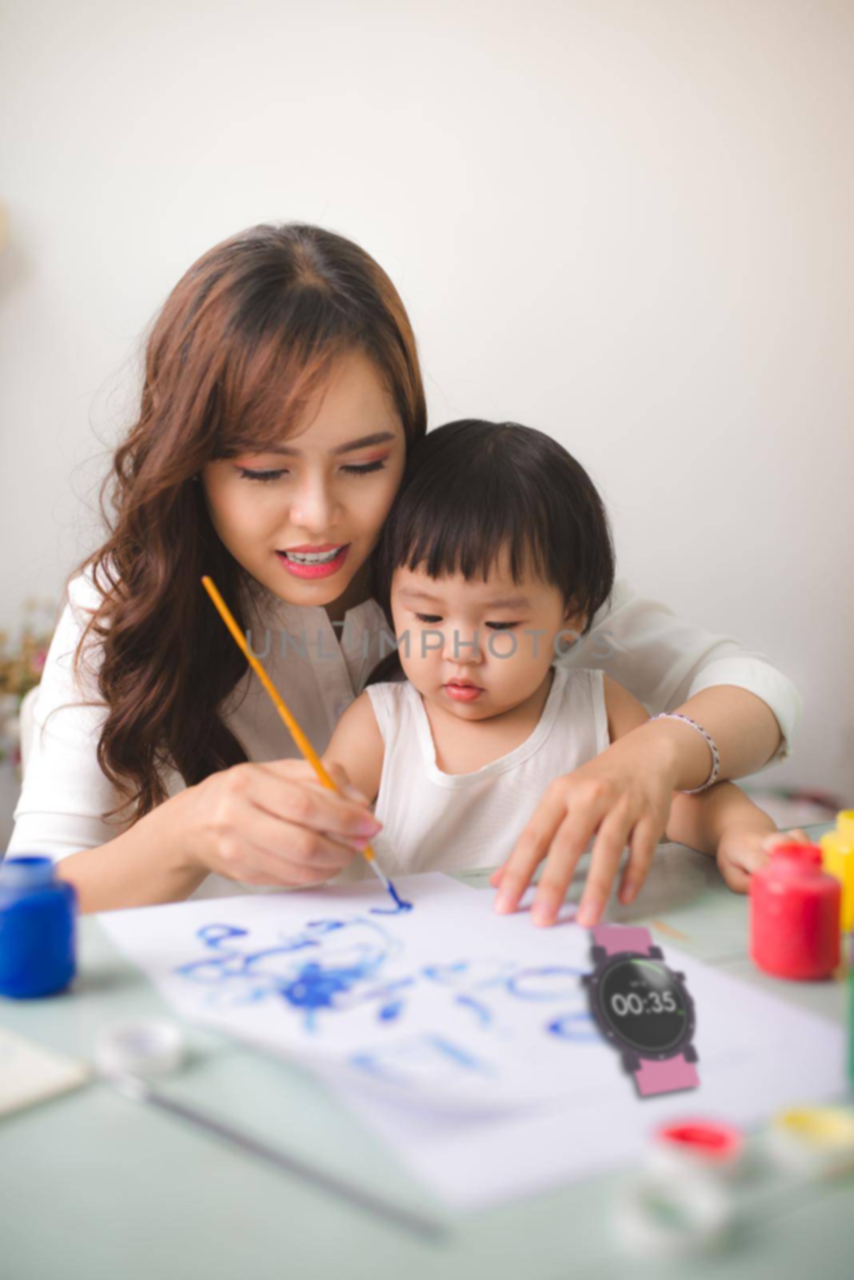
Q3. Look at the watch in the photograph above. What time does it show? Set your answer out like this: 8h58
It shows 0h35
